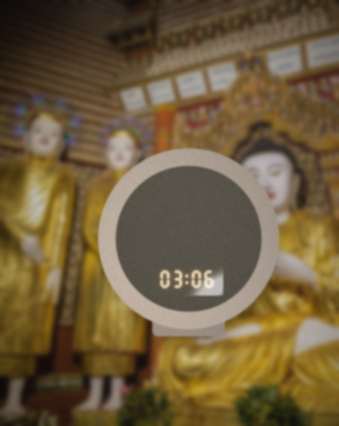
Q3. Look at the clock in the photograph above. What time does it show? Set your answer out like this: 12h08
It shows 3h06
